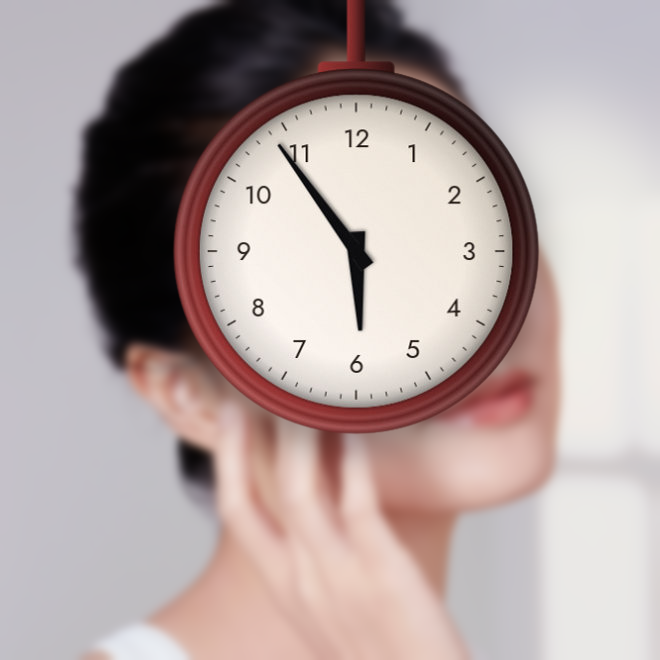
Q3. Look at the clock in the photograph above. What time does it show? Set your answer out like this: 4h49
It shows 5h54
